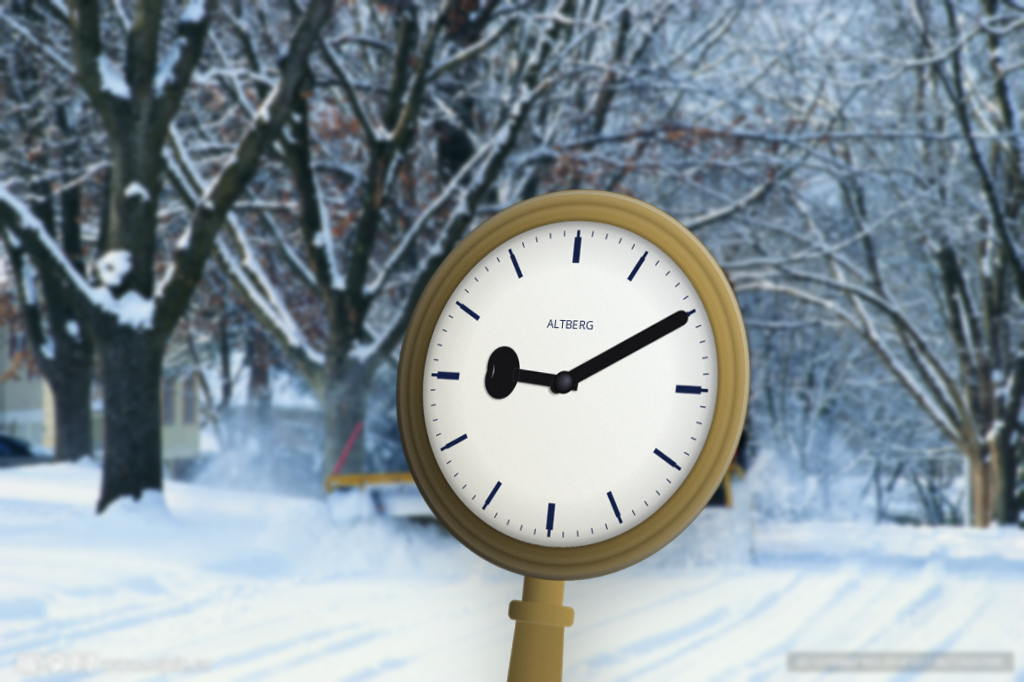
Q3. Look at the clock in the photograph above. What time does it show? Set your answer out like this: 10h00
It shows 9h10
